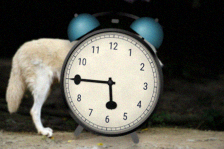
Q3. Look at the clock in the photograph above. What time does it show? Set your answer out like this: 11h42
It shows 5h45
